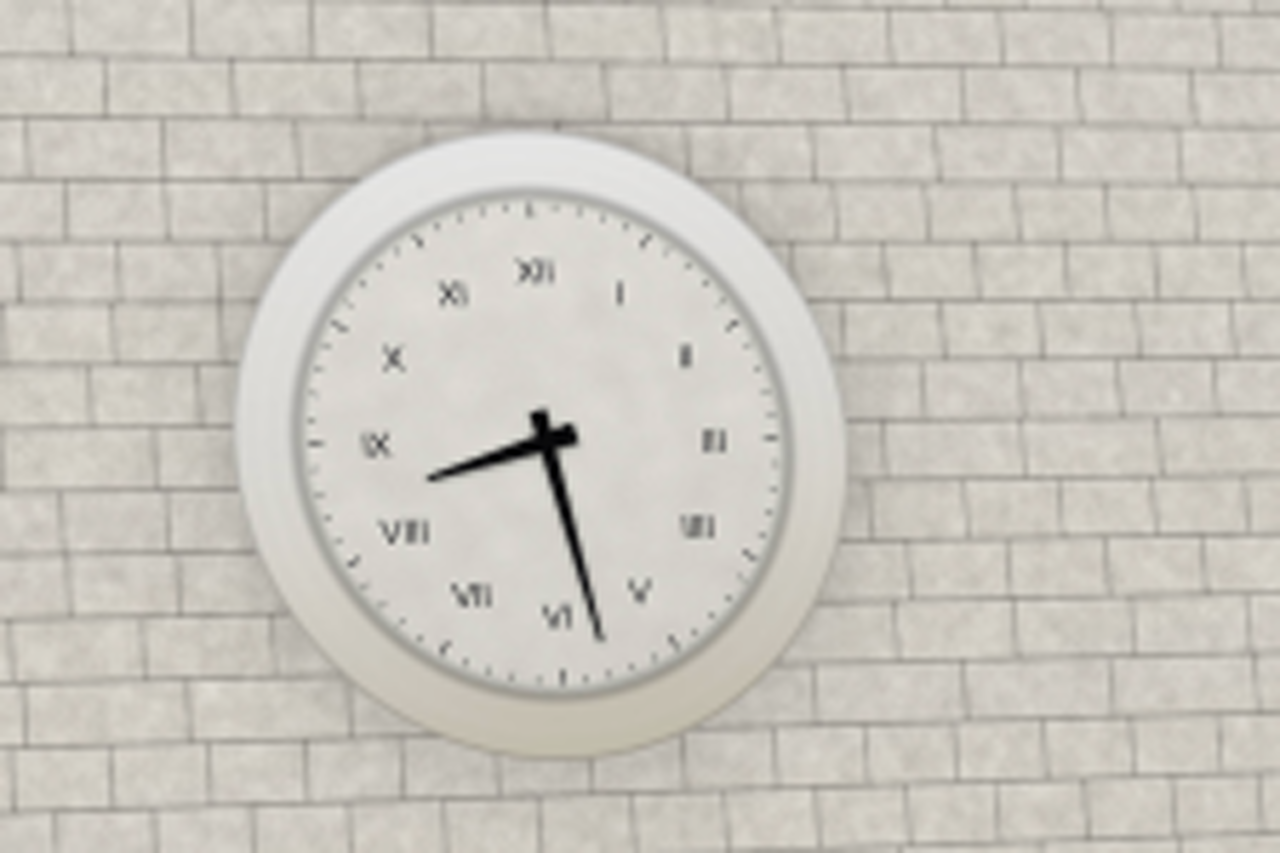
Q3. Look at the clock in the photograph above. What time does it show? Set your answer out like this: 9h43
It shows 8h28
